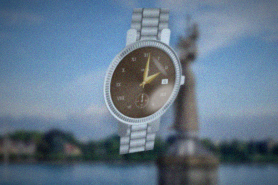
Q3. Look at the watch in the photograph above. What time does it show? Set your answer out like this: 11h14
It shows 2h01
